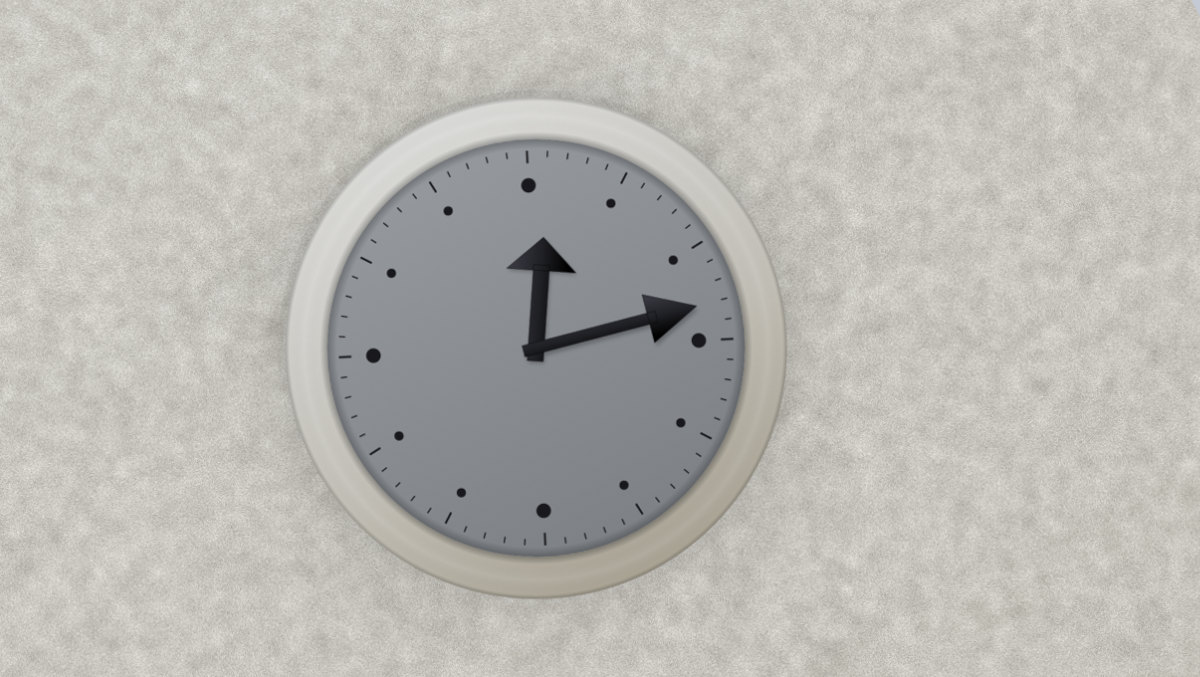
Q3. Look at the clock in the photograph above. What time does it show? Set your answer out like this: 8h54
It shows 12h13
